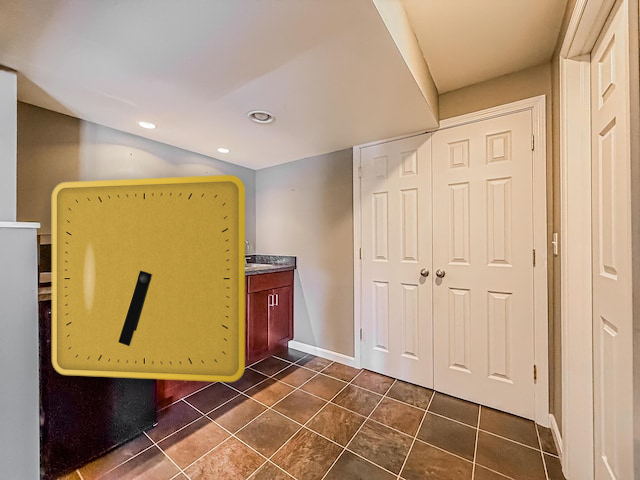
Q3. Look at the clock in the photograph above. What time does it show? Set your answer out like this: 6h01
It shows 6h33
